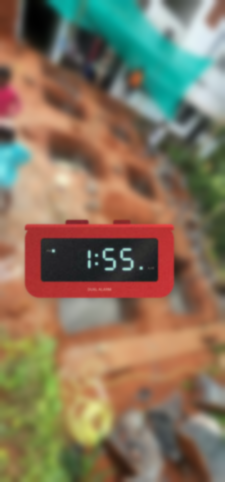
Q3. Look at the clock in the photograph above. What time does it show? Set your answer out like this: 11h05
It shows 1h55
